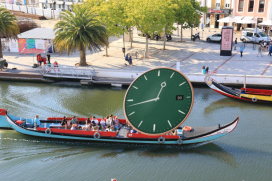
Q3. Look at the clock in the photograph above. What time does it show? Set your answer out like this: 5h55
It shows 12h43
